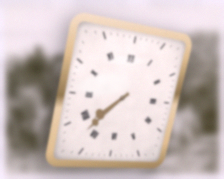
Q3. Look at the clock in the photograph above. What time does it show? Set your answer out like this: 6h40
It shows 7h37
